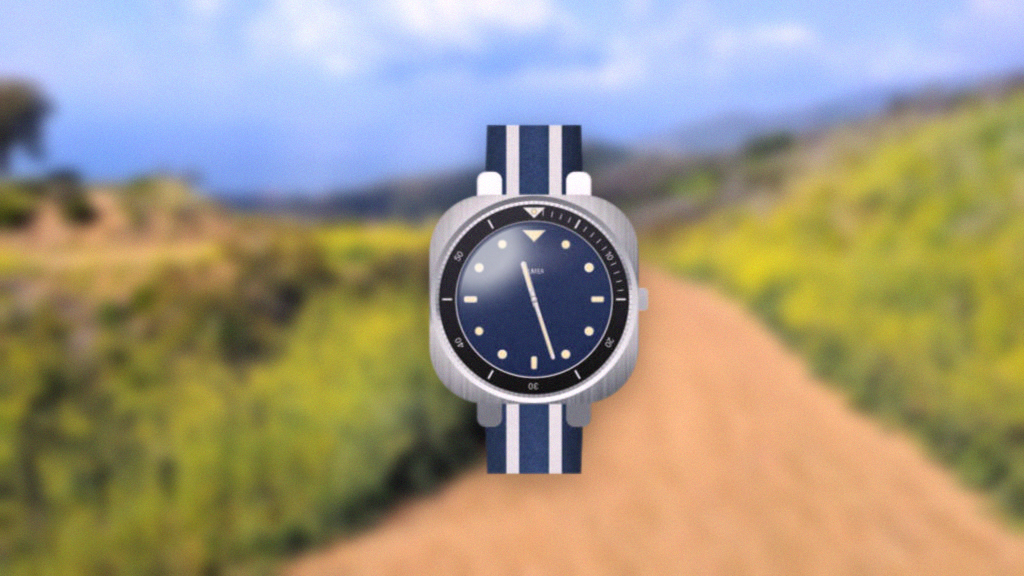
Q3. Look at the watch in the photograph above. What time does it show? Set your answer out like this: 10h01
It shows 11h27
